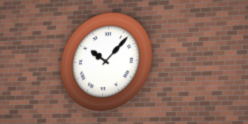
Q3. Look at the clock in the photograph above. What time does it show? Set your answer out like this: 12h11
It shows 10h07
